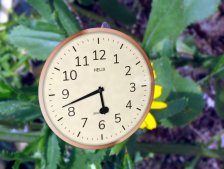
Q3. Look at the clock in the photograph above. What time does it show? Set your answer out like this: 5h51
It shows 5h42
